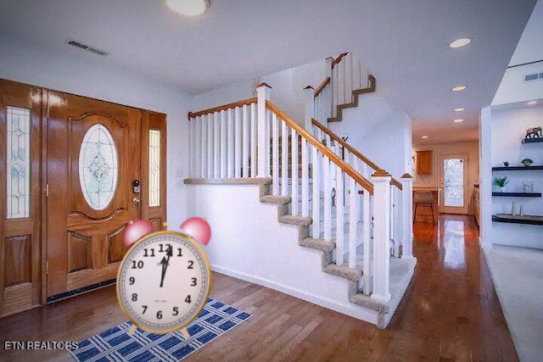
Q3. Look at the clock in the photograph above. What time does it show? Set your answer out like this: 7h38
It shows 12h02
